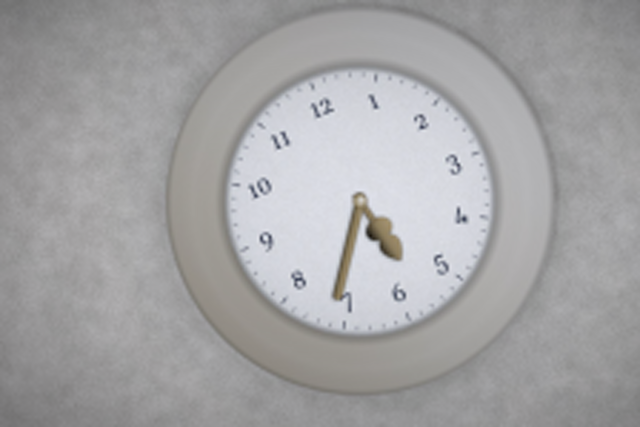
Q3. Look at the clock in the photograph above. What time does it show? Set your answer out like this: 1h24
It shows 5h36
